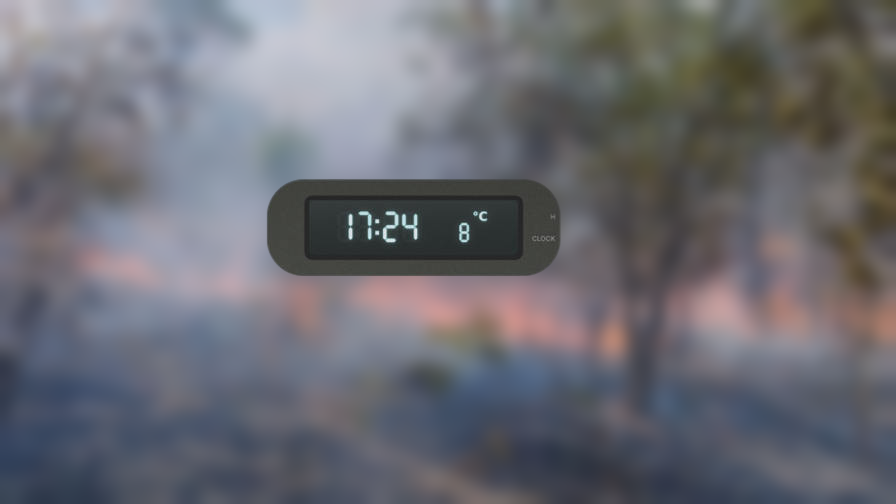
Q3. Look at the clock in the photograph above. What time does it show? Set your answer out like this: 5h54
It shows 17h24
